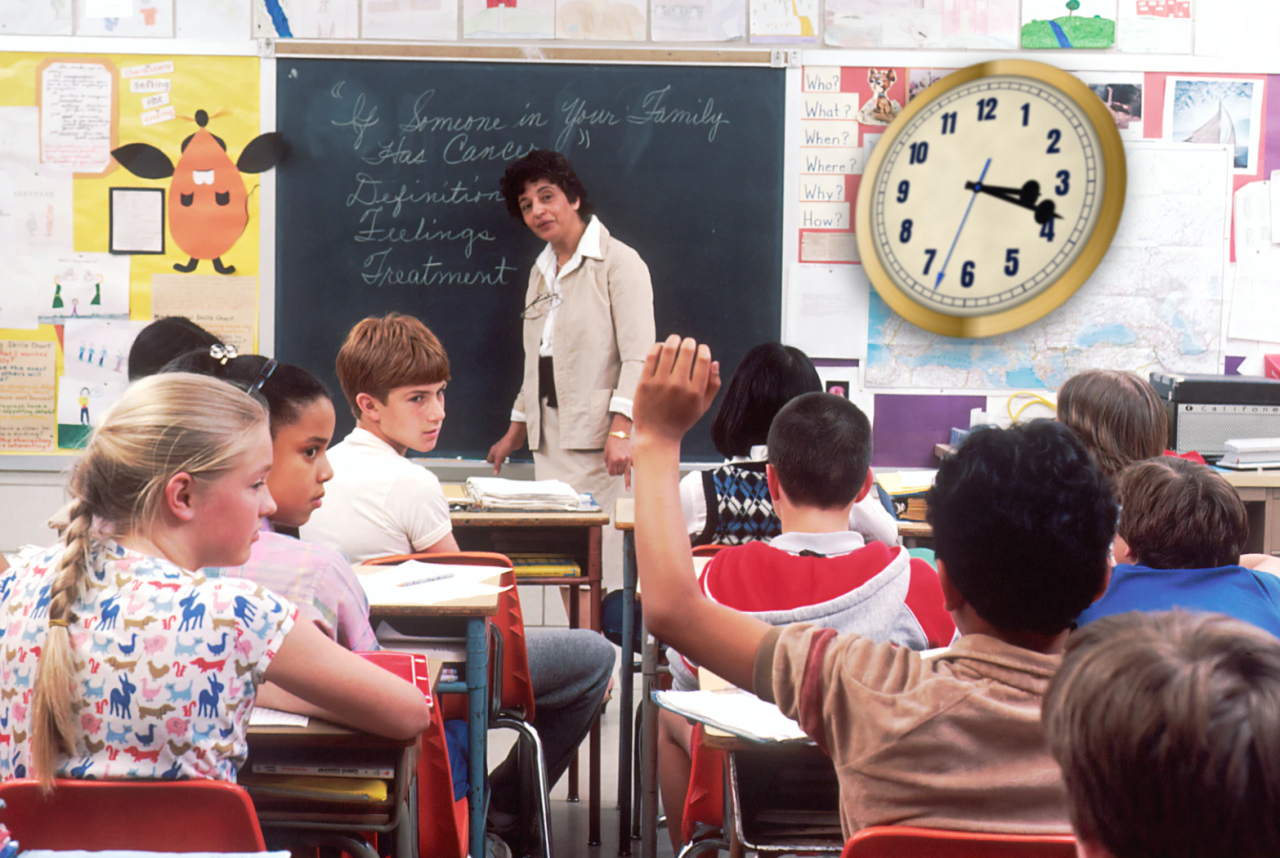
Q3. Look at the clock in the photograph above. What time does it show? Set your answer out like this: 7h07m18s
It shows 3h18m33s
